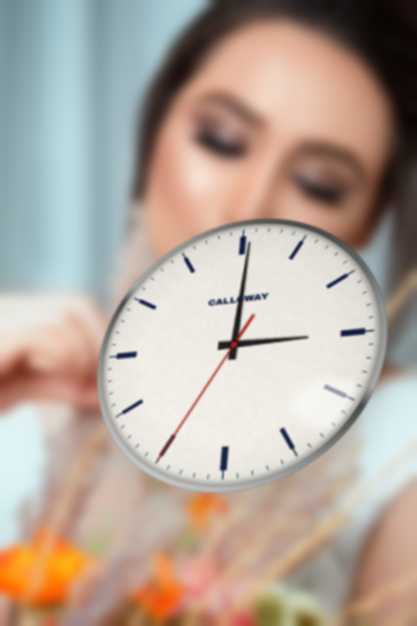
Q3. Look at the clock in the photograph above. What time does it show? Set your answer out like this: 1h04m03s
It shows 3h00m35s
